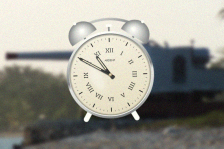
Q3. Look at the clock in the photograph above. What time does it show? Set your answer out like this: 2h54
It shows 10h50
